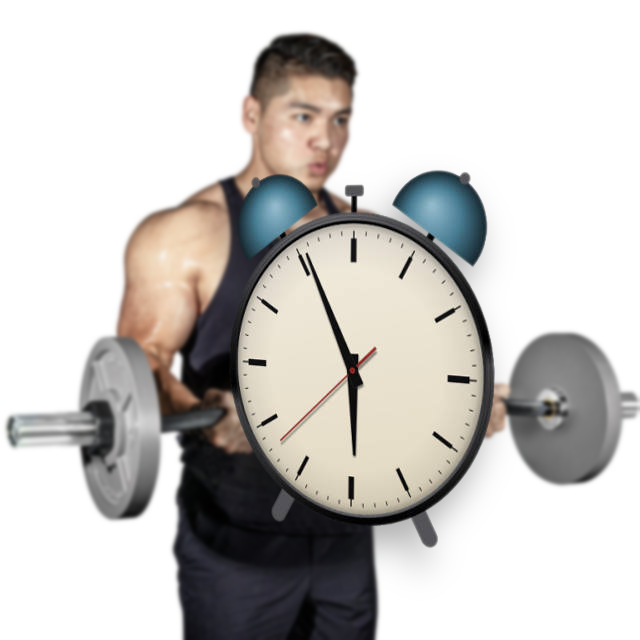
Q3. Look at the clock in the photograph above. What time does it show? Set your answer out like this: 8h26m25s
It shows 5h55m38s
